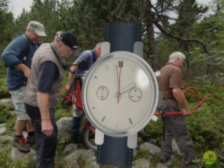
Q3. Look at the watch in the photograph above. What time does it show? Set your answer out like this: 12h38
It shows 1h58
